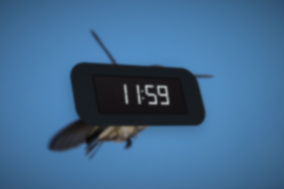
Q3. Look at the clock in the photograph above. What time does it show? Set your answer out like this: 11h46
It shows 11h59
